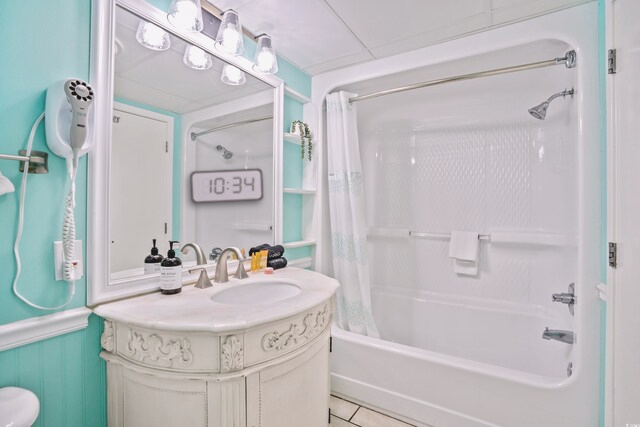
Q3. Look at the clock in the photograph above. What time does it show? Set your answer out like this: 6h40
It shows 10h34
